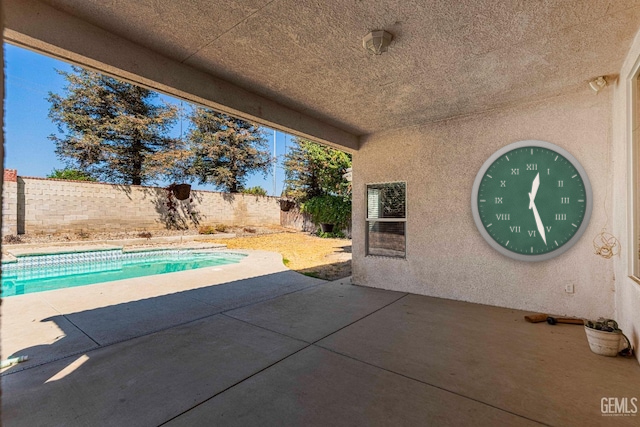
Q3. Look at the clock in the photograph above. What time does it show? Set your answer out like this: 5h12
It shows 12h27
